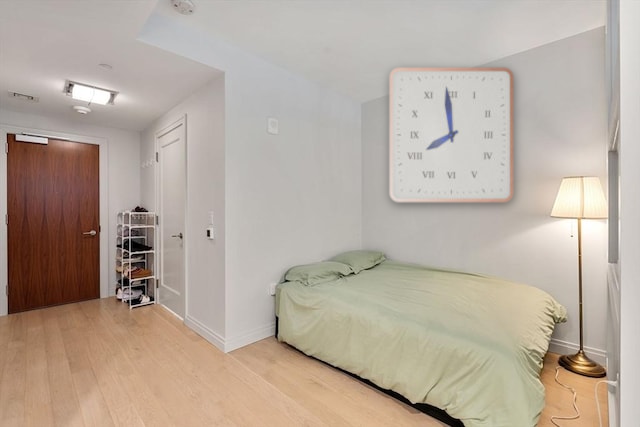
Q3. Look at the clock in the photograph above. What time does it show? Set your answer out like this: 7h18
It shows 7h59
